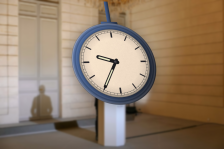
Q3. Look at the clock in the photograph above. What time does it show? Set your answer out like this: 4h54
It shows 9h35
